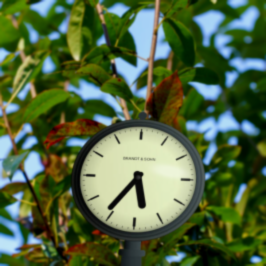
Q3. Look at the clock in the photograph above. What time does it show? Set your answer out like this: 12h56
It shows 5h36
